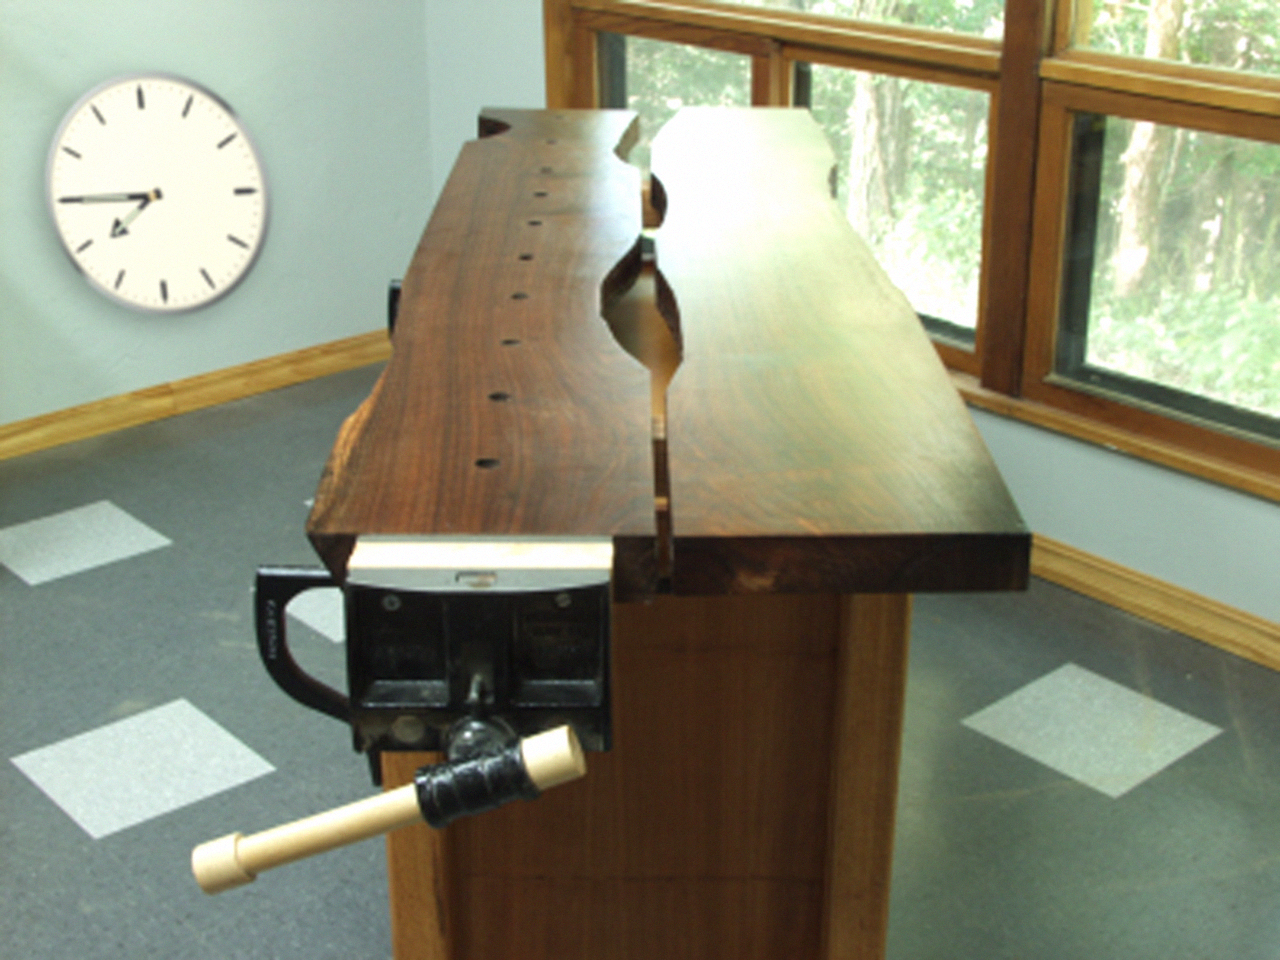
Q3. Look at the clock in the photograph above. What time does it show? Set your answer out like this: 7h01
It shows 7h45
